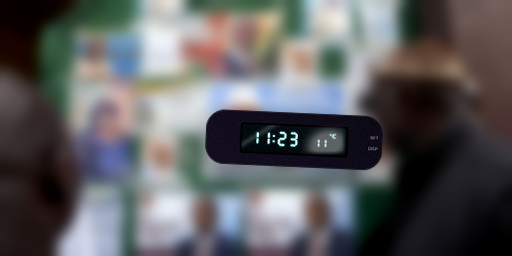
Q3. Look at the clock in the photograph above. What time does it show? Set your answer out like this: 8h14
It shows 11h23
